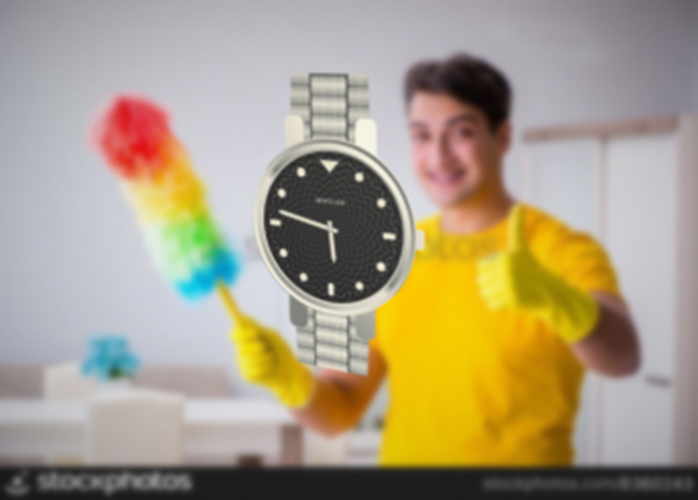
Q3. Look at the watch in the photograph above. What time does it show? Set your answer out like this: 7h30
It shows 5h47
